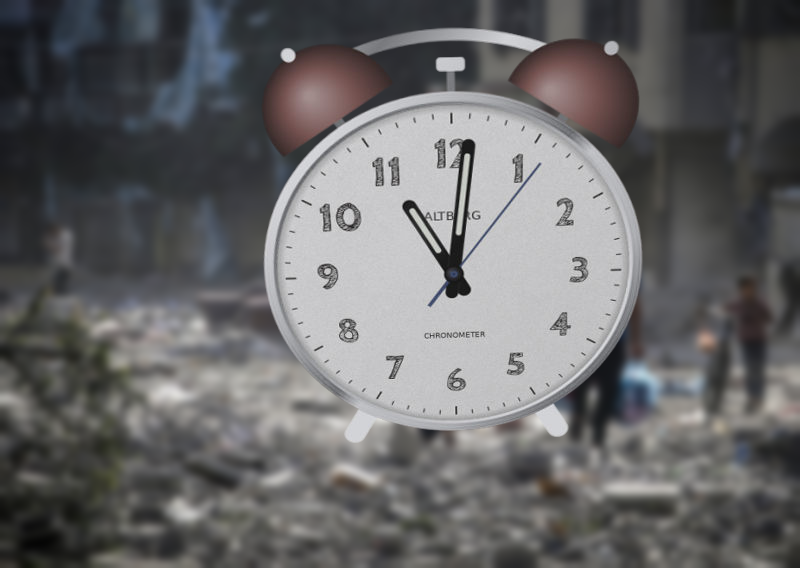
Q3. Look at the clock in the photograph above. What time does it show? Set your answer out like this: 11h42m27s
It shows 11h01m06s
